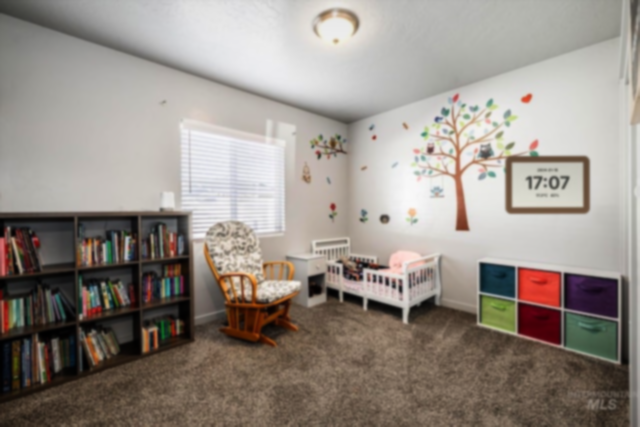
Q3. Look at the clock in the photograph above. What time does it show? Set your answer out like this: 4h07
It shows 17h07
